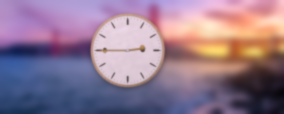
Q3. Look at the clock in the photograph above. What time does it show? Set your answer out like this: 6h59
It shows 2h45
